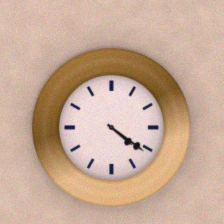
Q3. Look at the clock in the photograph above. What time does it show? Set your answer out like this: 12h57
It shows 4h21
